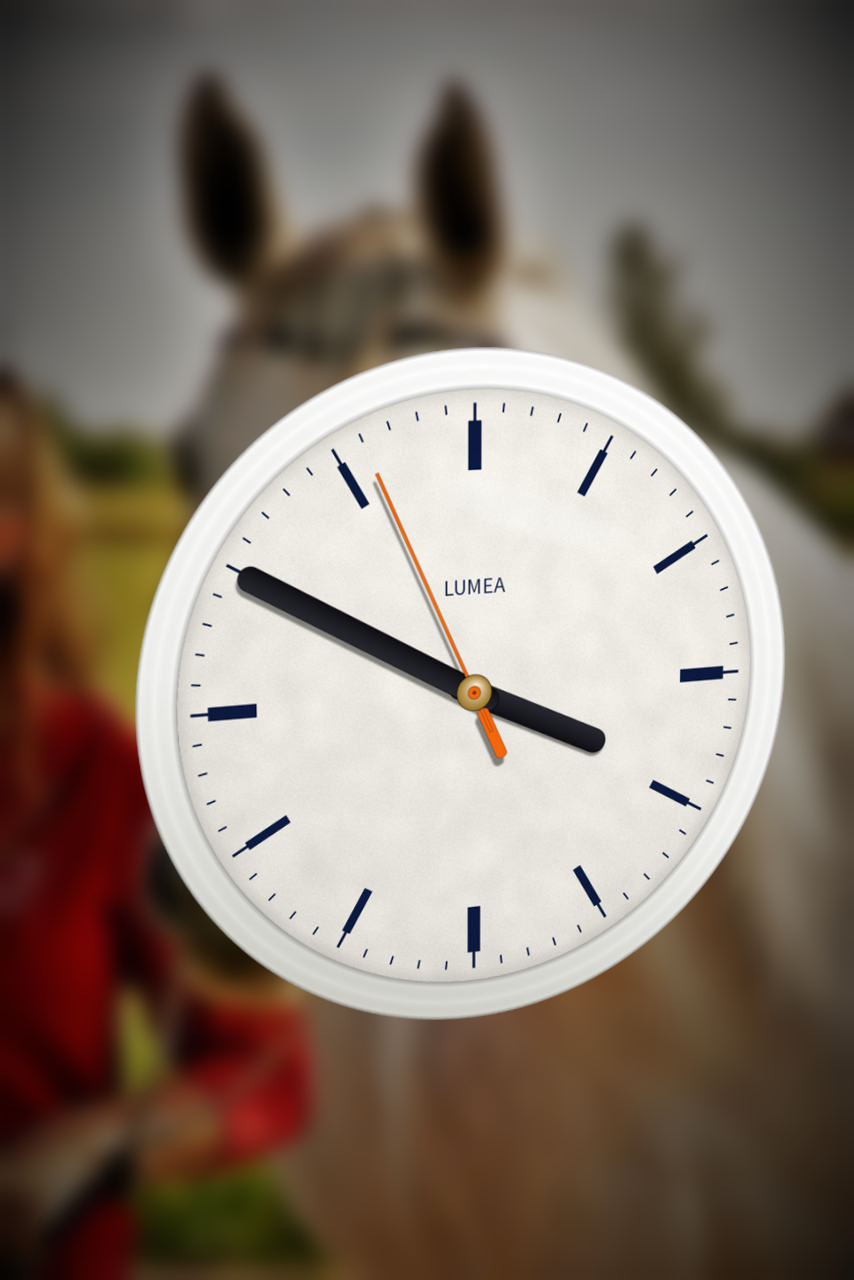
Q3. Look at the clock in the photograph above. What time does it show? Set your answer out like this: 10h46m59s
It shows 3h49m56s
